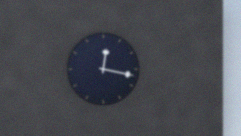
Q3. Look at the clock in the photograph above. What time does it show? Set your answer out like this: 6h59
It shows 12h17
